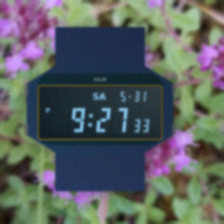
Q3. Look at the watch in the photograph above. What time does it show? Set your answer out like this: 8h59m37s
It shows 9h27m33s
